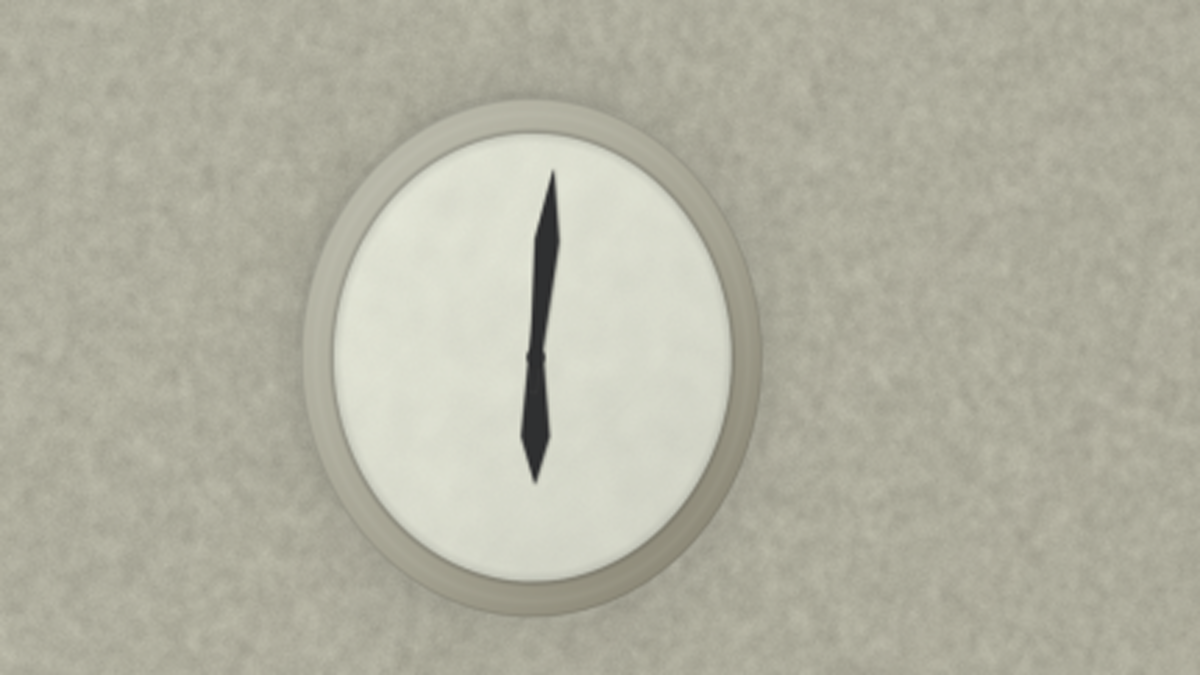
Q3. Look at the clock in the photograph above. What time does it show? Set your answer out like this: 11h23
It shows 6h01
